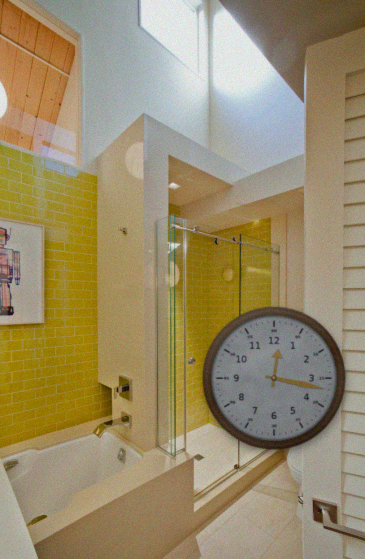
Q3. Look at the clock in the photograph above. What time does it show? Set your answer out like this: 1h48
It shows 12h17
